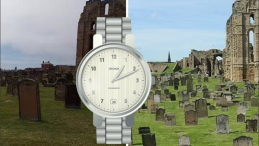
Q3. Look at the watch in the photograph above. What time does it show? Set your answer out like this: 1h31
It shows 1h11
